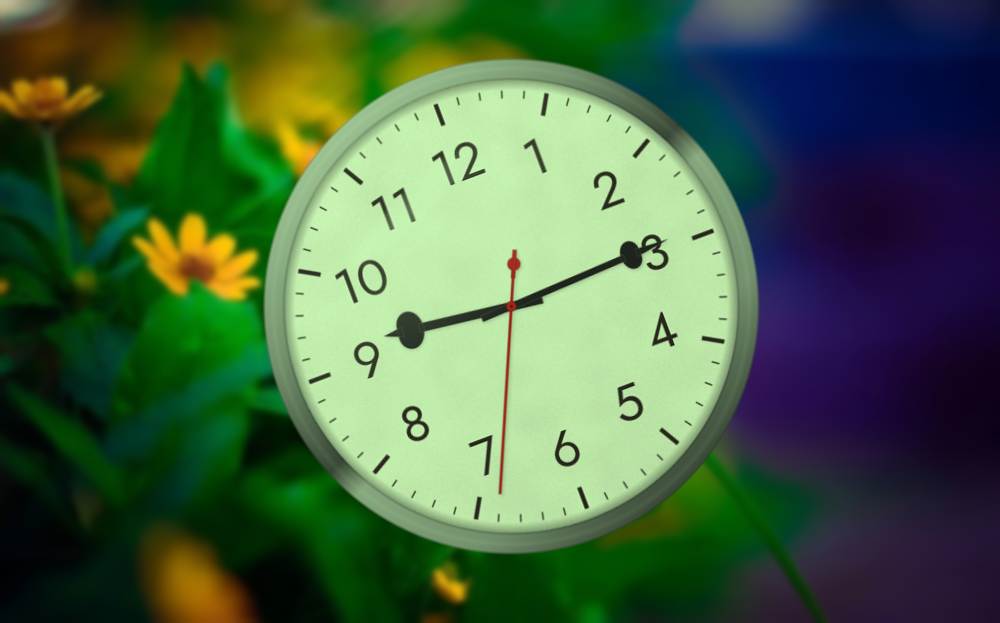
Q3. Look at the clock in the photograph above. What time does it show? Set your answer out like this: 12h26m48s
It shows 9h14m34s
